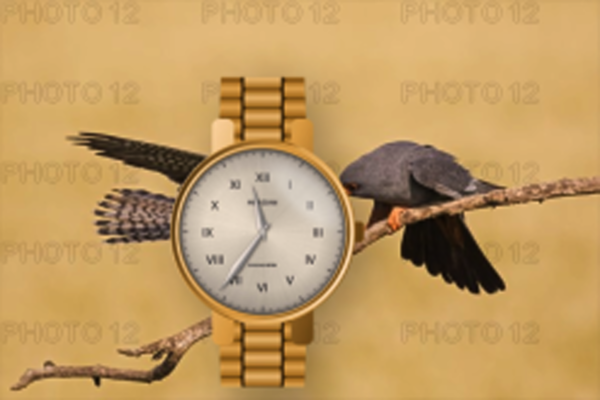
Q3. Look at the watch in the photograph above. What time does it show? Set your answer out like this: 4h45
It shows 11h36
